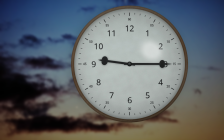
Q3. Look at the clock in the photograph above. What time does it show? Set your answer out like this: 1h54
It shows 9h15
